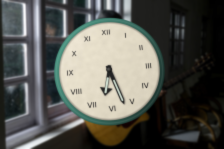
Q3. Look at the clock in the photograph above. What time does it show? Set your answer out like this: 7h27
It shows 6h27
